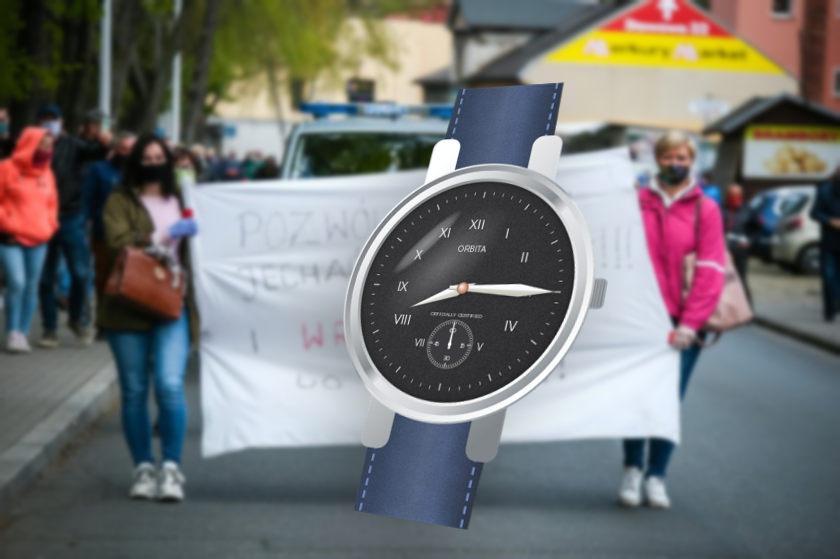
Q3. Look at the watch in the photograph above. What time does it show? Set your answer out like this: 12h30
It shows 8h15
